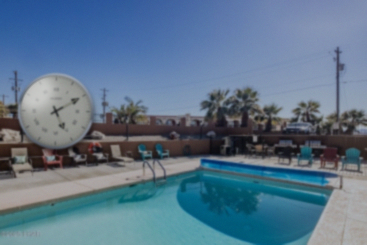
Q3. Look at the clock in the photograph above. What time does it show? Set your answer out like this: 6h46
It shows 5h10
